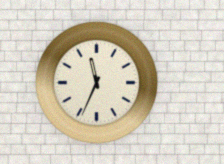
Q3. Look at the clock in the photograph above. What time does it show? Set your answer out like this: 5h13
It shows 11h34
